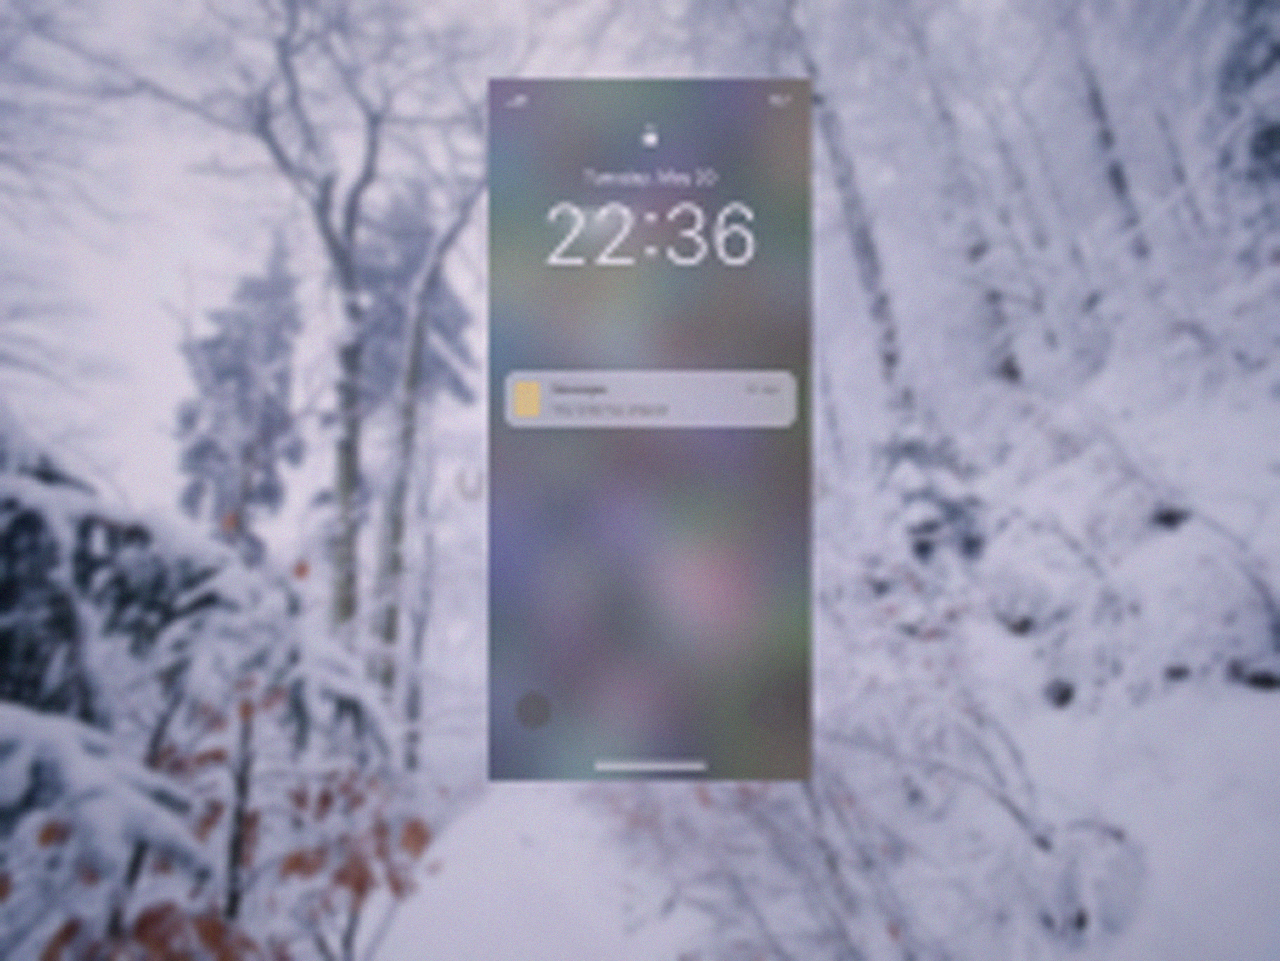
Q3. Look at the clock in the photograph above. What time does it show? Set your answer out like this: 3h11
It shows 22h36
